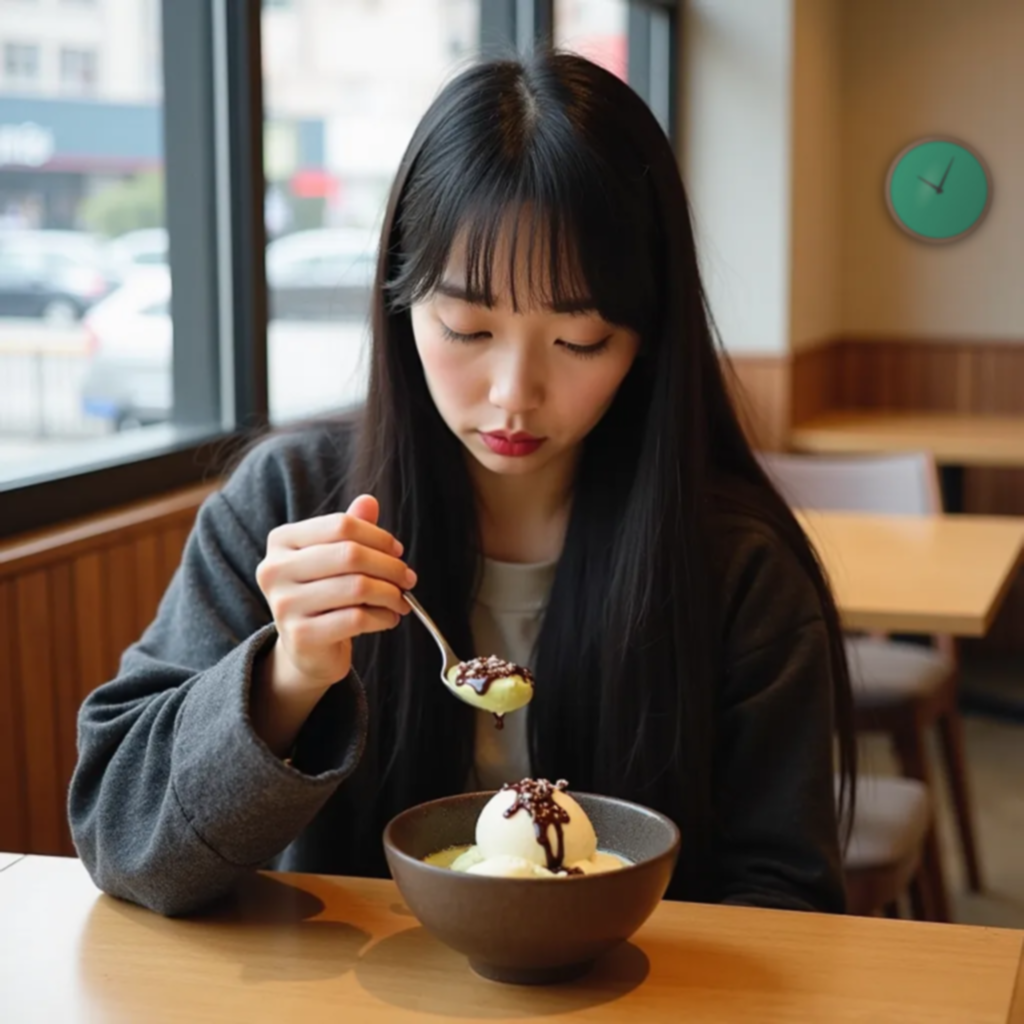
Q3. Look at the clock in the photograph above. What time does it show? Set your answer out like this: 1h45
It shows 10h04
